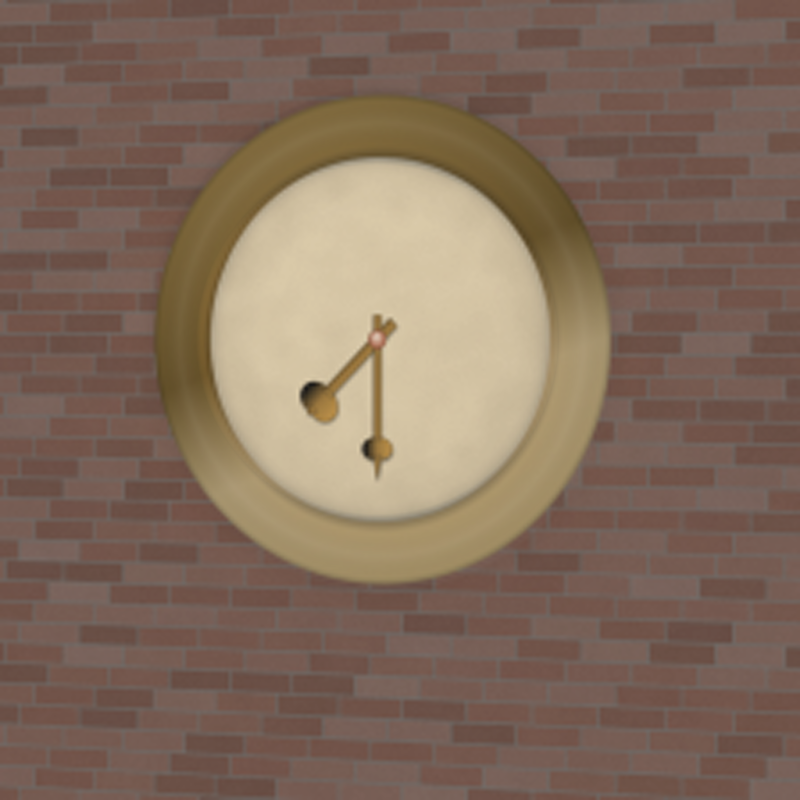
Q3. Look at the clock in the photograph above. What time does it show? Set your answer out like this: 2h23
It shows 7h30
